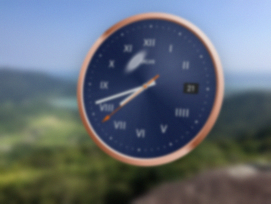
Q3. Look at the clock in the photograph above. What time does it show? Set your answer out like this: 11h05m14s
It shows 7h41m38s
